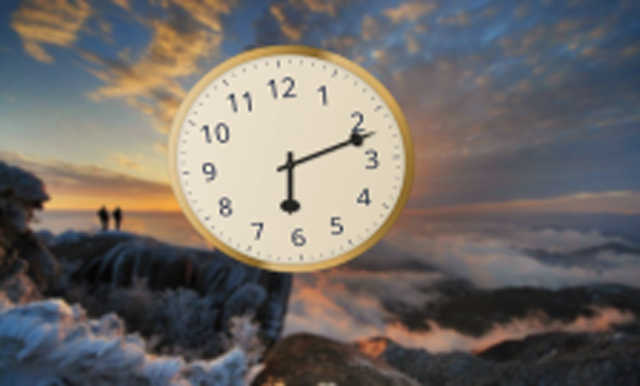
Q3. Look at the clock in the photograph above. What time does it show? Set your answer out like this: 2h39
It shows 6h12
